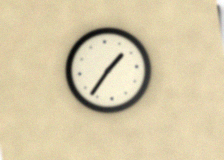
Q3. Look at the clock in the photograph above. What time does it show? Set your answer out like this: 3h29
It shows 1h37
